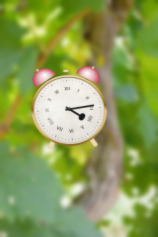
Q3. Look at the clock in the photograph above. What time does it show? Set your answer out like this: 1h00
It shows 4h14
